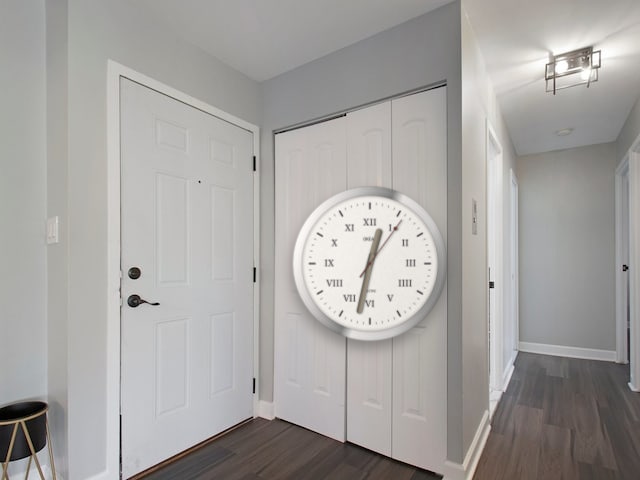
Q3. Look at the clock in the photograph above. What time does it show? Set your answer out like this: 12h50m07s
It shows 12h32m06s
